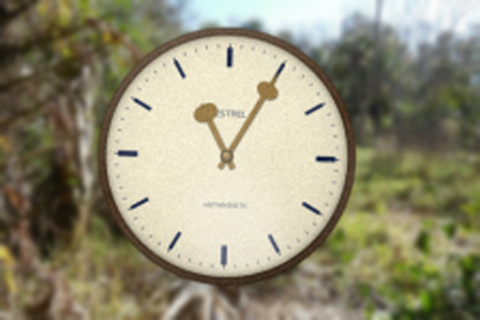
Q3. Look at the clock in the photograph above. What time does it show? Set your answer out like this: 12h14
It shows 11h05
